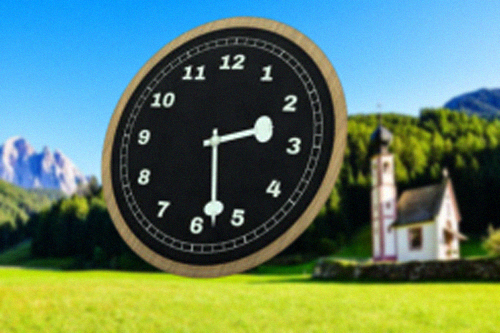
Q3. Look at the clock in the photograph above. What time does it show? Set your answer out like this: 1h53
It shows 2h28
